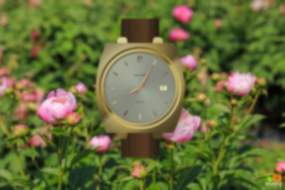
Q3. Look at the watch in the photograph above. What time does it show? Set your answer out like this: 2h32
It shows 8h05
